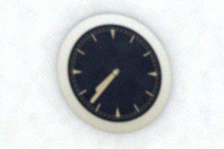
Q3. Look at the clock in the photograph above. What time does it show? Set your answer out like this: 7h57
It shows 7h37
